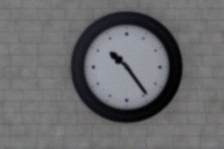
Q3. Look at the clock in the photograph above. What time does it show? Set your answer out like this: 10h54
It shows 10h24
